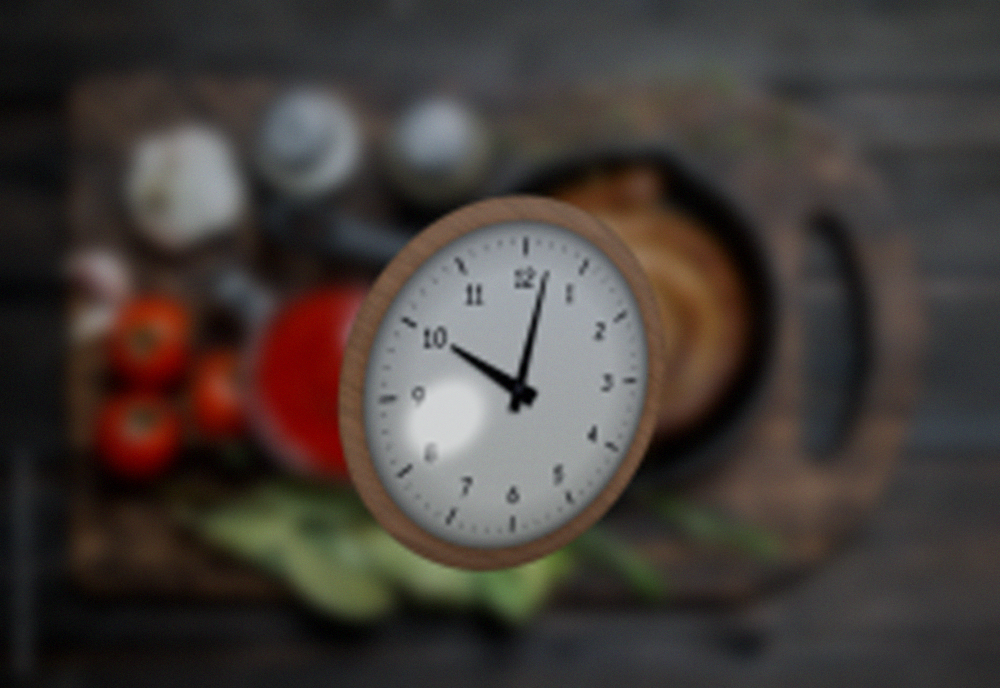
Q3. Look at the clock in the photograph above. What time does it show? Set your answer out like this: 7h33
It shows 10h02
